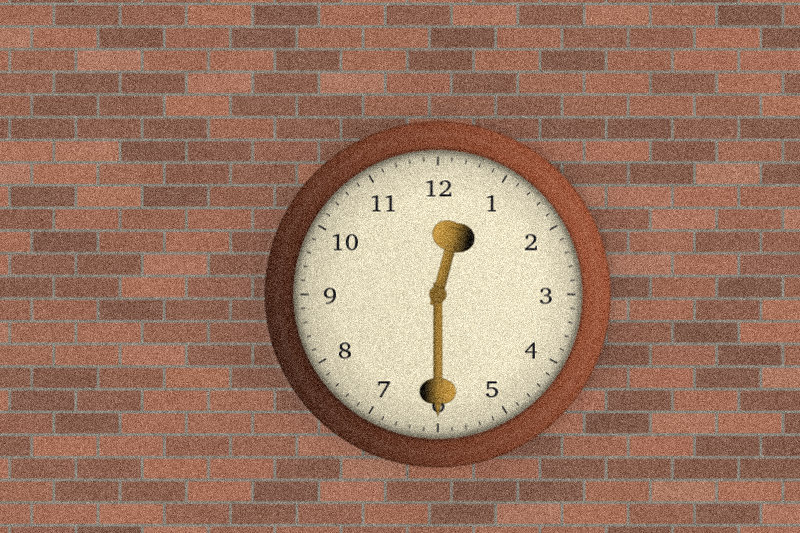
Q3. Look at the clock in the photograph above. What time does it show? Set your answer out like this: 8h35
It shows 12h30
